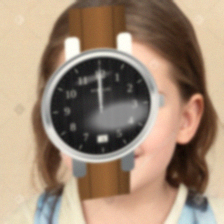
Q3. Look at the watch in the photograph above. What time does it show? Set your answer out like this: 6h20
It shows 12h00
